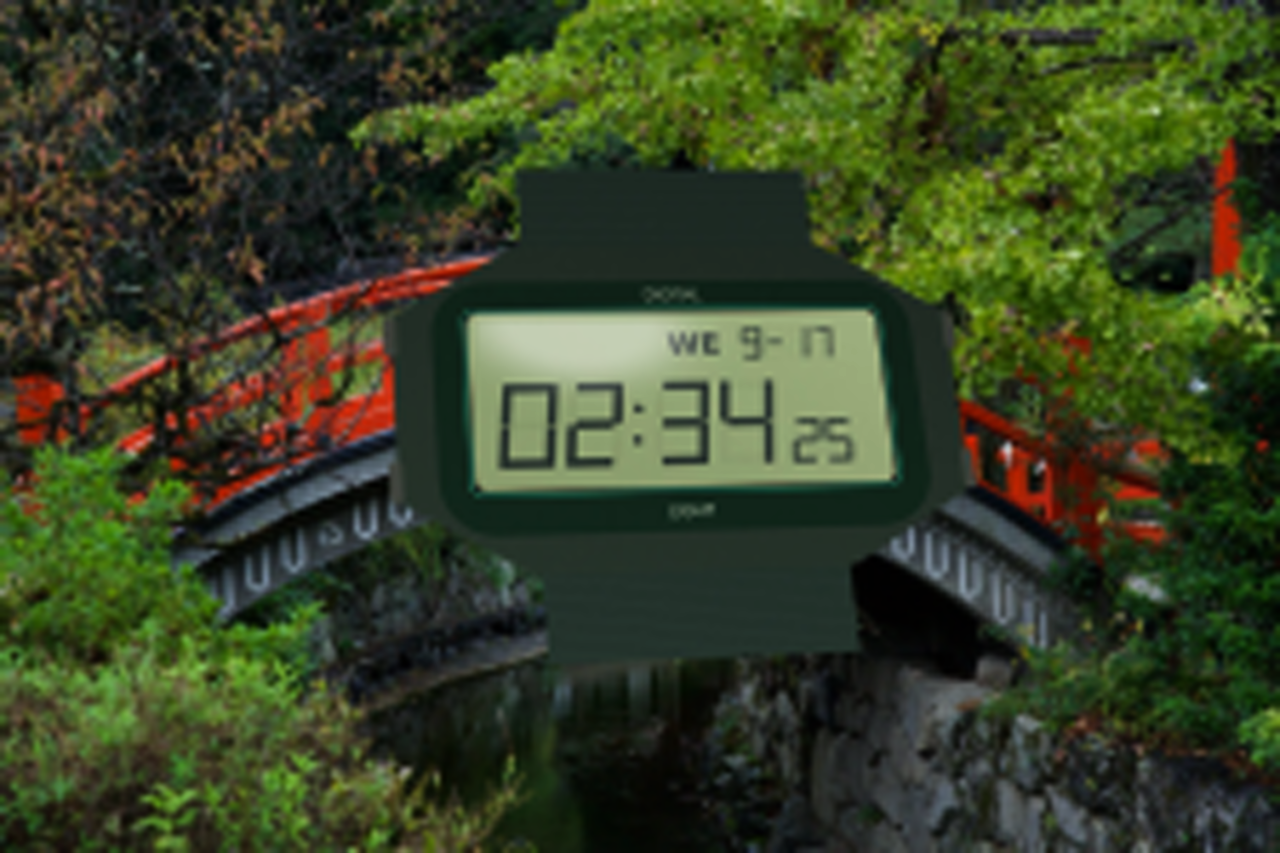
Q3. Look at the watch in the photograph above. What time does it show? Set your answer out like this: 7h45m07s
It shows 2h34m25s
